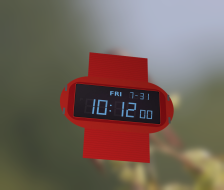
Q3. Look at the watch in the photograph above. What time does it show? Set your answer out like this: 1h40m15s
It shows 10h12m00s
